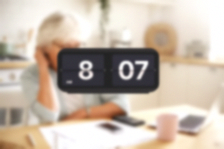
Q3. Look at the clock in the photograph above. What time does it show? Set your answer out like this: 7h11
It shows 8h07
